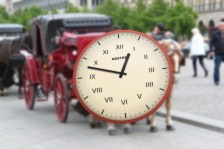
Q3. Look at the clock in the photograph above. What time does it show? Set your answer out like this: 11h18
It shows 12h48
